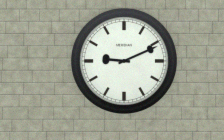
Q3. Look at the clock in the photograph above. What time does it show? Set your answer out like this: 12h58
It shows 9h11
